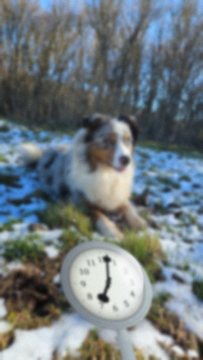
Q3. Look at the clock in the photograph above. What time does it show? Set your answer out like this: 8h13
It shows 7h02
